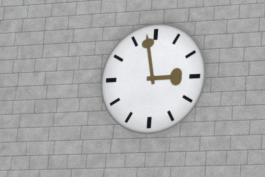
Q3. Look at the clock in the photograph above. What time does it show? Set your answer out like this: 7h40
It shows 2h58
